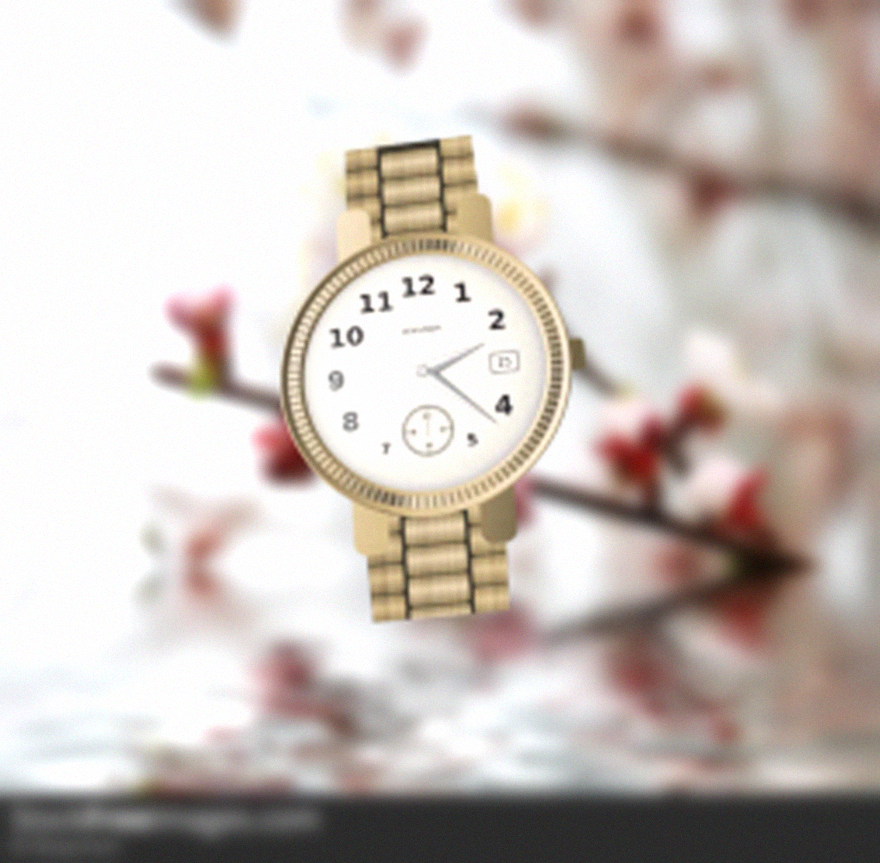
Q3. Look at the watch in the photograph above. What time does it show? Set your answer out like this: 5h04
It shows 2h22
